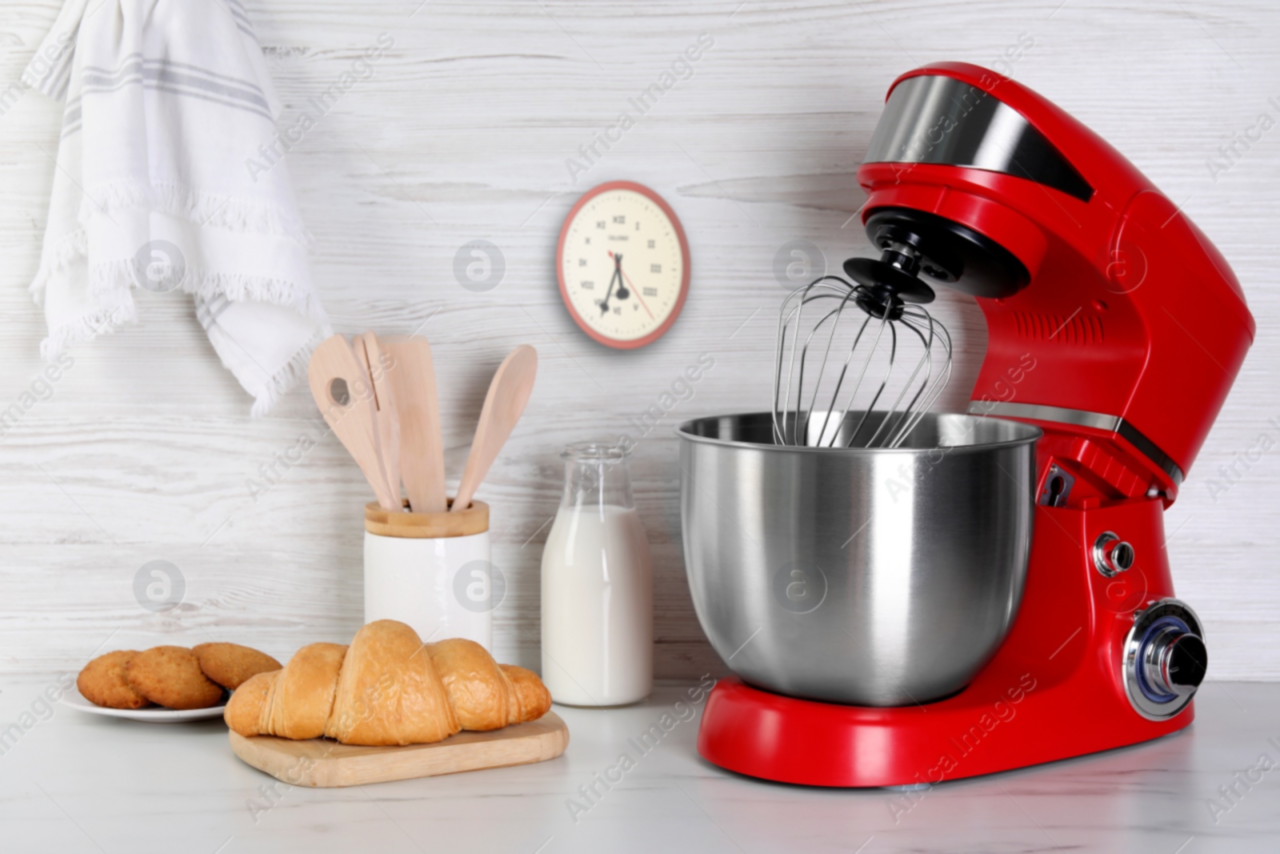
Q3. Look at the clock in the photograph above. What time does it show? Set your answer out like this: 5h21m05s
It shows 5h33m23s
